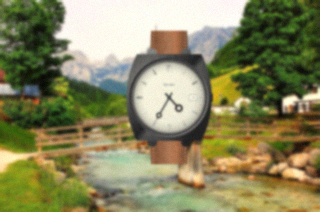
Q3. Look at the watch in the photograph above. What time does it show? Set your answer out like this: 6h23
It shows 4h35
